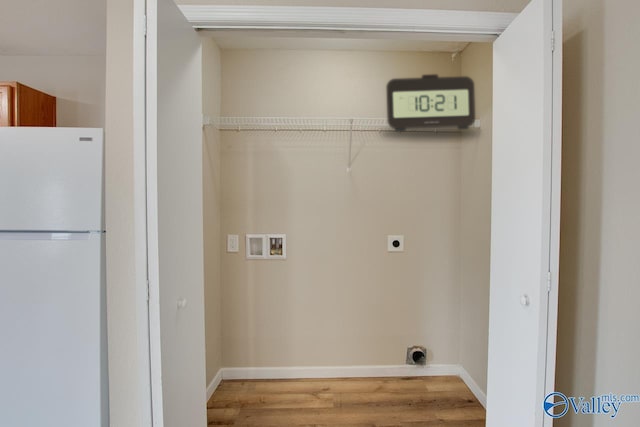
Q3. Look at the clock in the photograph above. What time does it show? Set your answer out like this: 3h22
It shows 10h21
